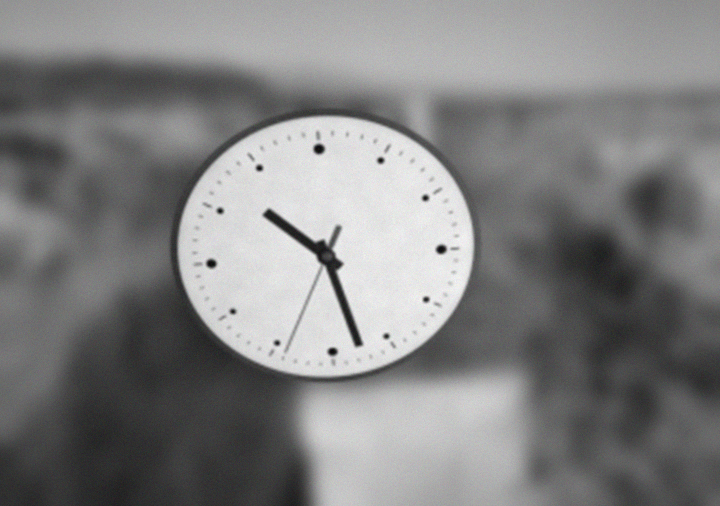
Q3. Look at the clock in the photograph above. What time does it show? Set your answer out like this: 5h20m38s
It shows 10h27m34s
